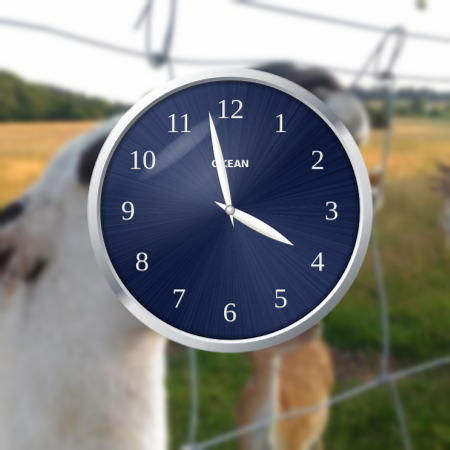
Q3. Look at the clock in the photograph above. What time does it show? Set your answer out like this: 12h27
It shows 3h58
